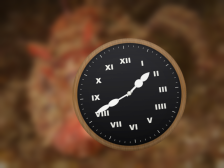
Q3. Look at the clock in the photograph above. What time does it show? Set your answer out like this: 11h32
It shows 1h41
